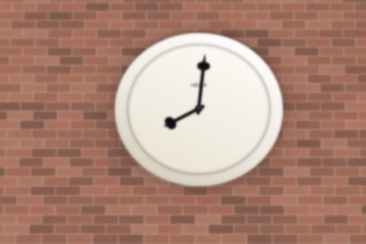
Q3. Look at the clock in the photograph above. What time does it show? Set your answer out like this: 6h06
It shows 8h01
